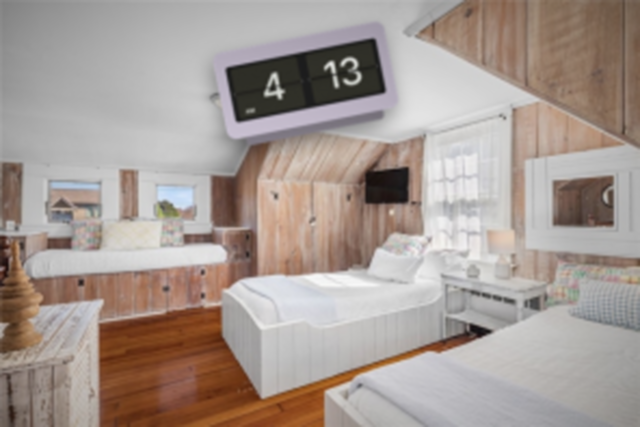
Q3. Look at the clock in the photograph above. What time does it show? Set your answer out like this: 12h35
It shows 4h13
